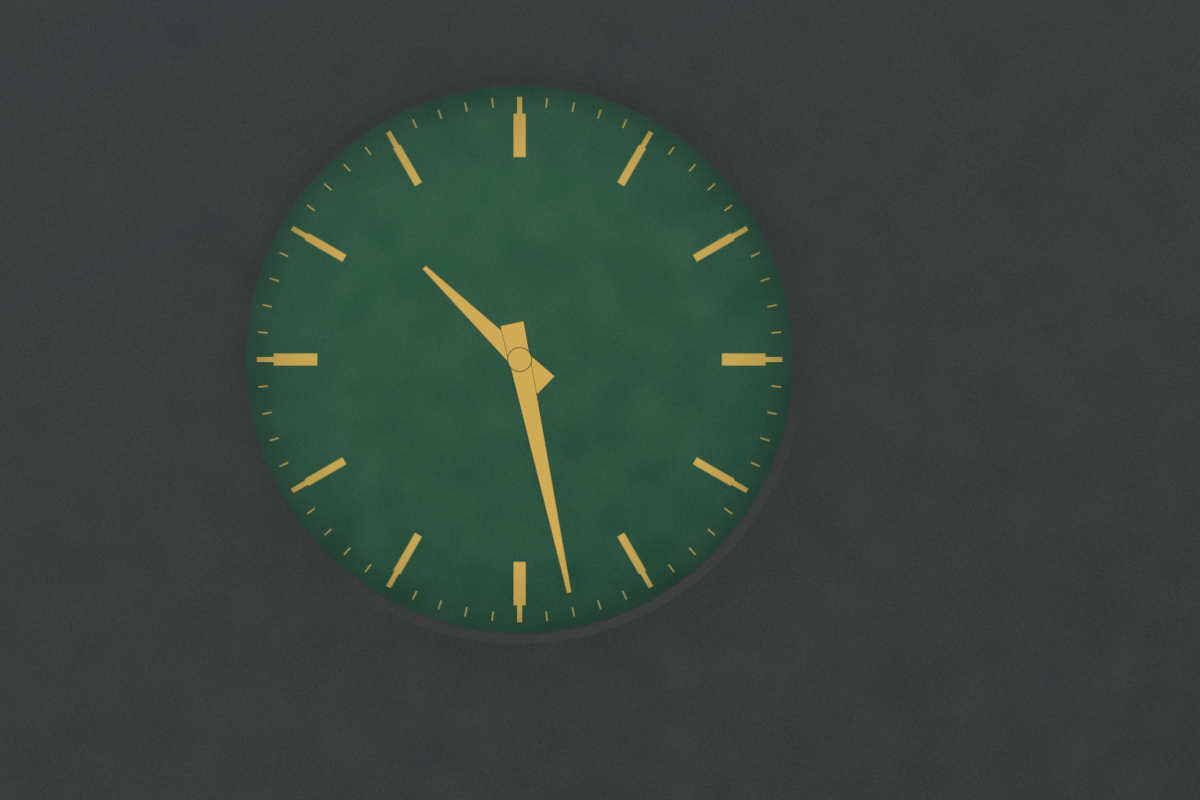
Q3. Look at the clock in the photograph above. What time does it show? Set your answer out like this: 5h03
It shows 10h28
